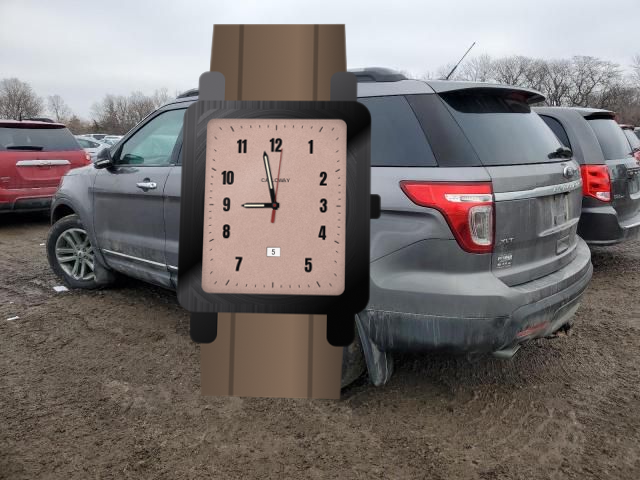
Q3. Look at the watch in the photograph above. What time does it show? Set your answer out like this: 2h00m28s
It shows 8h58m01s
